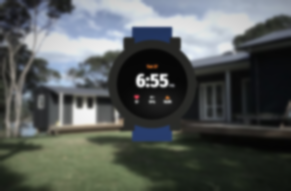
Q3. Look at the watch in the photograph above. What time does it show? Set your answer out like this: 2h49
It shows 6h55
